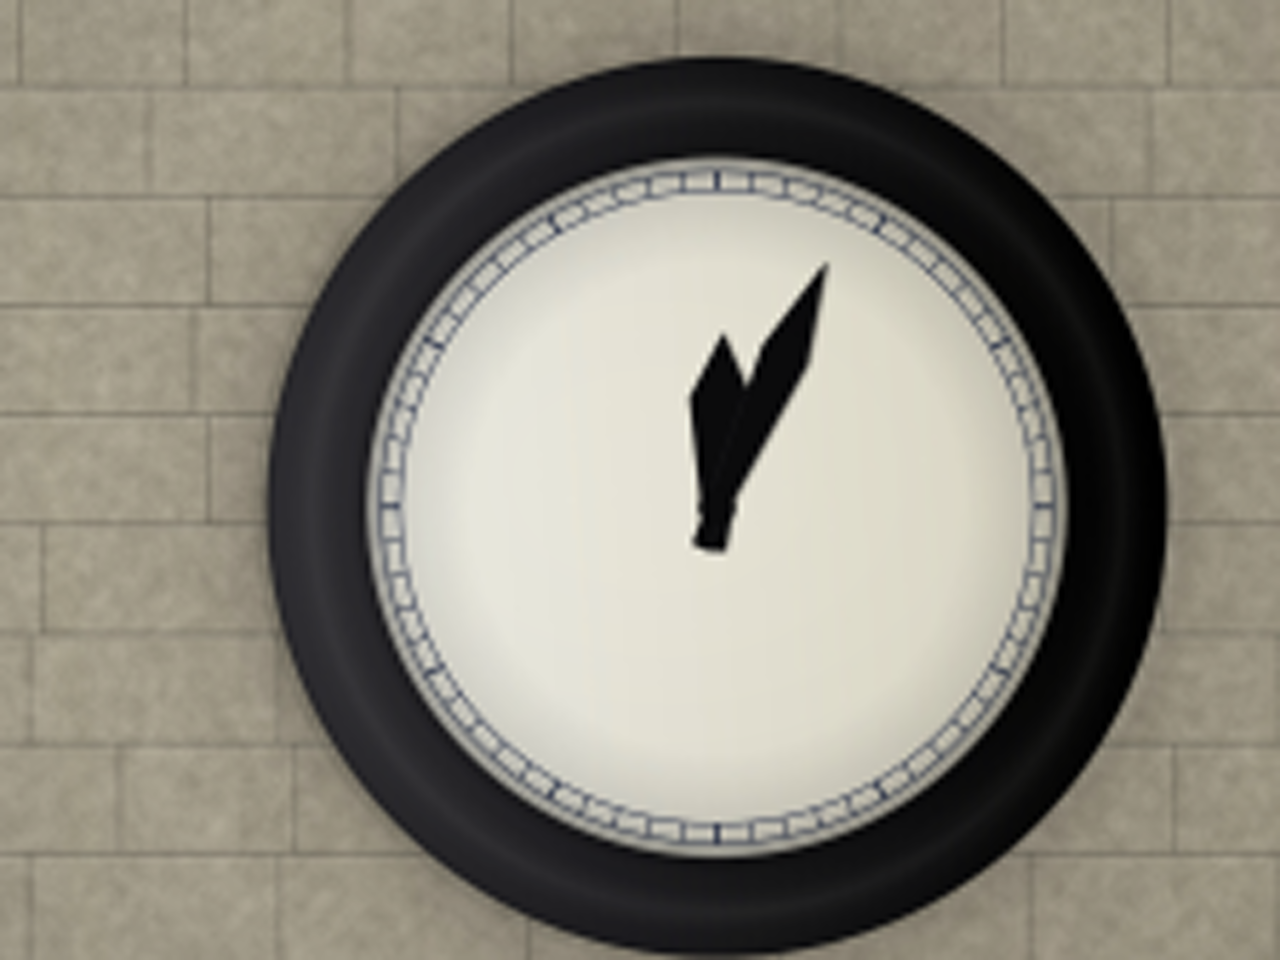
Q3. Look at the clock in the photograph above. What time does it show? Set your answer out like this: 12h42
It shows 12h04
